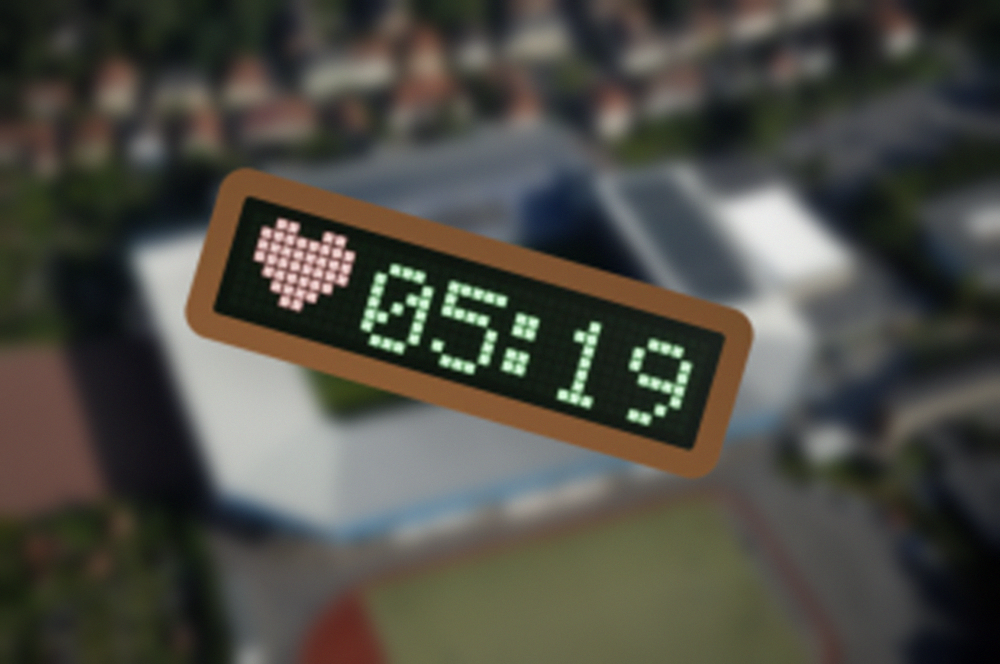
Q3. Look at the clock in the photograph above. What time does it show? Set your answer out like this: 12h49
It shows 5h19
